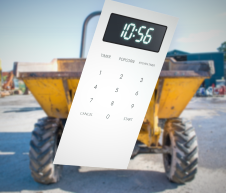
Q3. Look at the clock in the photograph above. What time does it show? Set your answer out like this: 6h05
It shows 10h56
